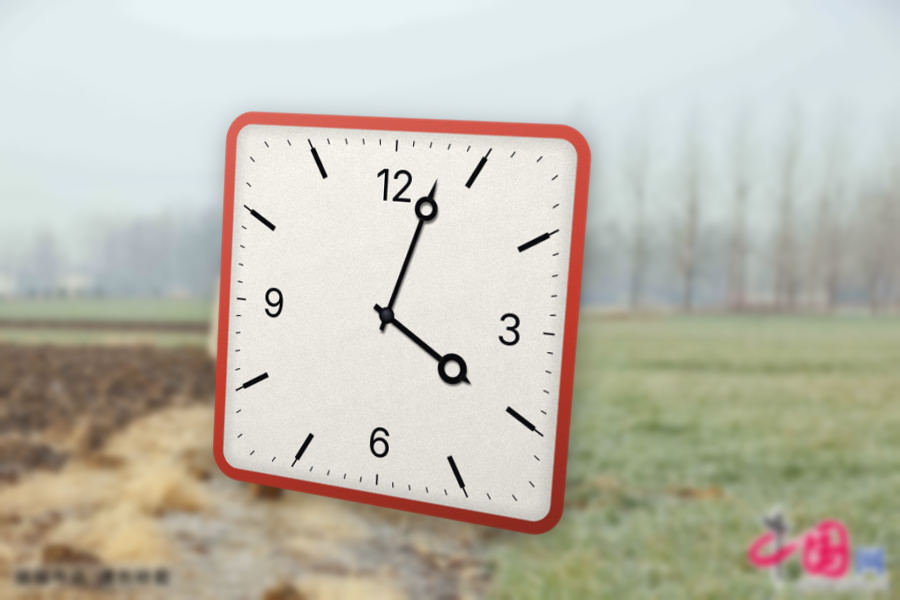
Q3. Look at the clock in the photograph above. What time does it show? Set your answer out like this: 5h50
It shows 4h03
